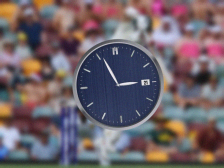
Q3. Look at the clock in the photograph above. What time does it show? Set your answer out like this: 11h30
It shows 2h56
